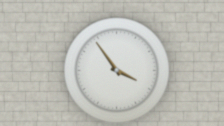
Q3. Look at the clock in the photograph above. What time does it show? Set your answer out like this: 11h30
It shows 3h54
